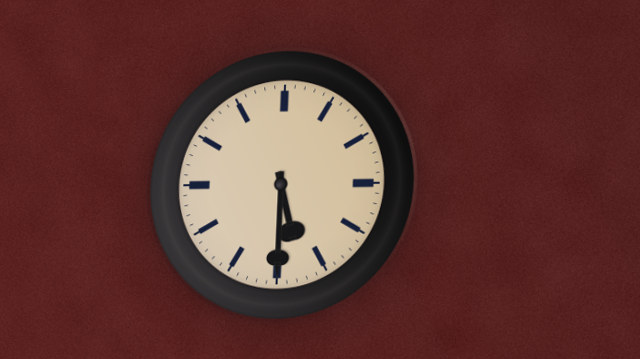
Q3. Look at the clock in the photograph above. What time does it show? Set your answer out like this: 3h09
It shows 5h30
